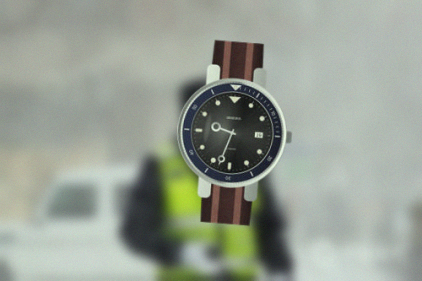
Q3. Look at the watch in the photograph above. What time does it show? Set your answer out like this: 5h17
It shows 9h33
